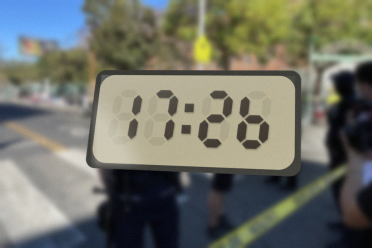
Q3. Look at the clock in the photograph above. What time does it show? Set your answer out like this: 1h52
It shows 17h26
